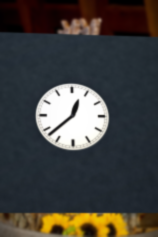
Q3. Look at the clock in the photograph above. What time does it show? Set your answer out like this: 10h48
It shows 12h38
